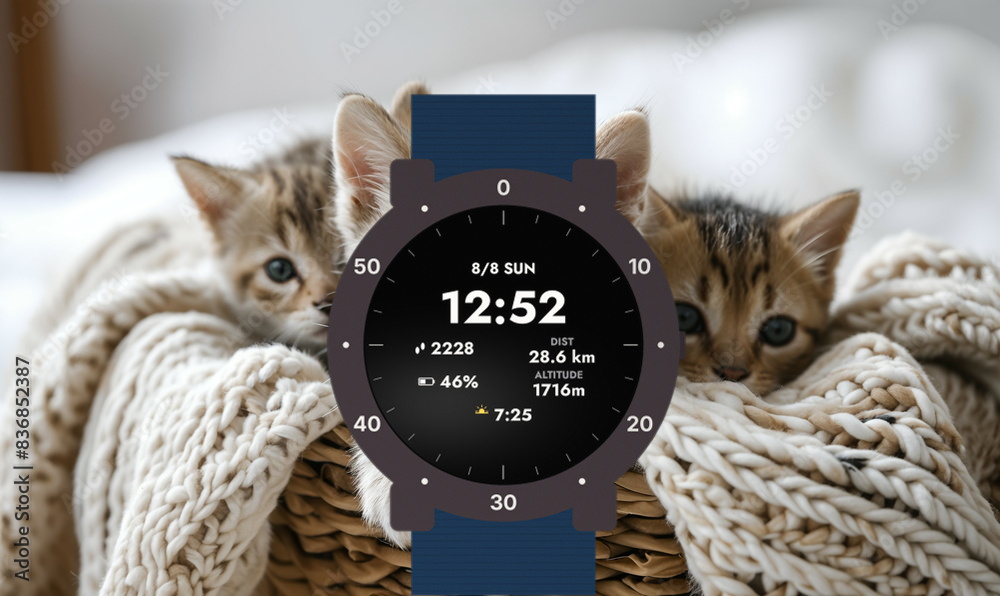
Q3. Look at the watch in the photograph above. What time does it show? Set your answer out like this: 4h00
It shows 12h52
